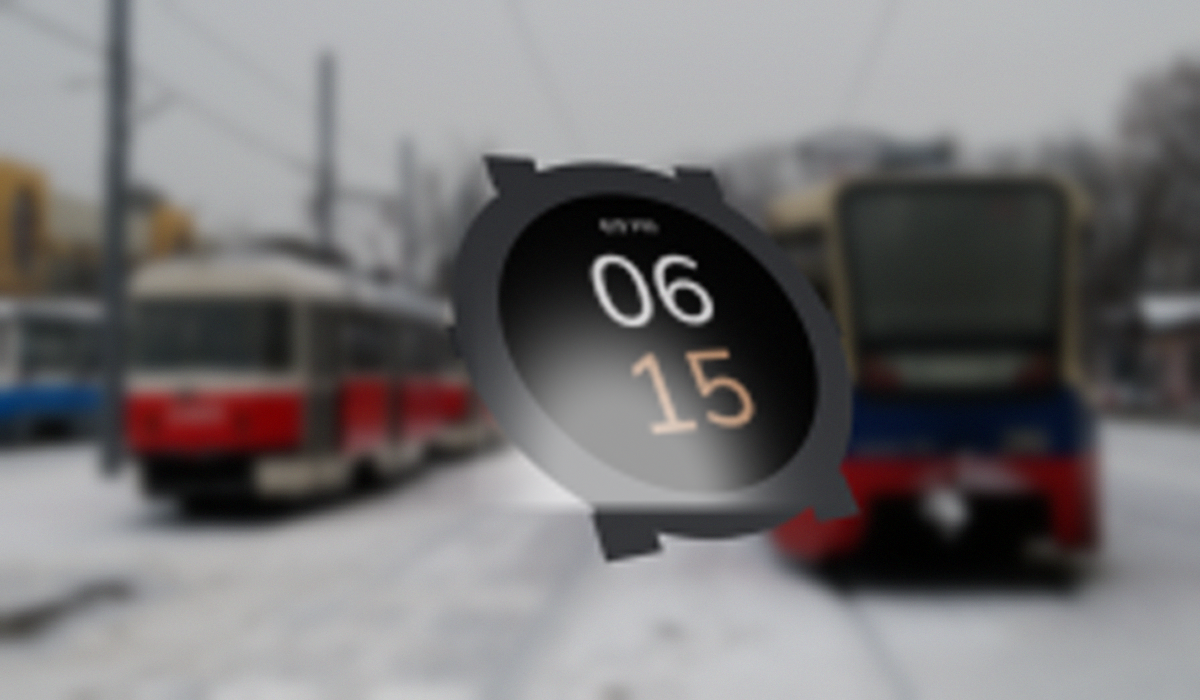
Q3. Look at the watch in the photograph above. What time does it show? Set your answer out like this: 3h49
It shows 6h15
